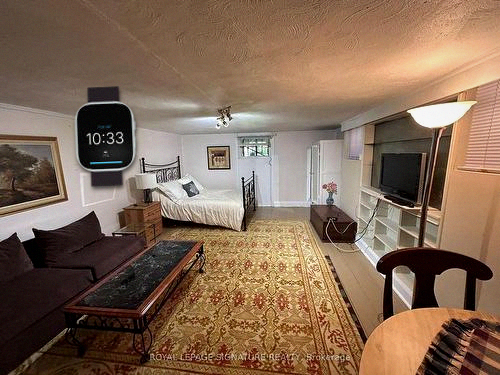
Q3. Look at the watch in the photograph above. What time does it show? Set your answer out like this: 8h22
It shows 10h33
